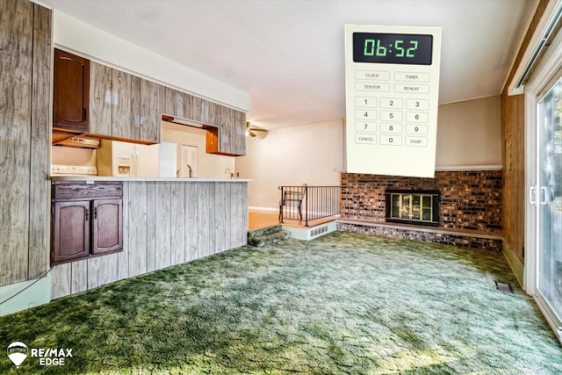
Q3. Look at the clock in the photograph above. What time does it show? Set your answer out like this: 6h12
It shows 6h52
